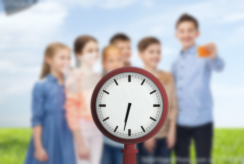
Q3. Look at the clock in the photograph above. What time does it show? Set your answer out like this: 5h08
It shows 6h32
